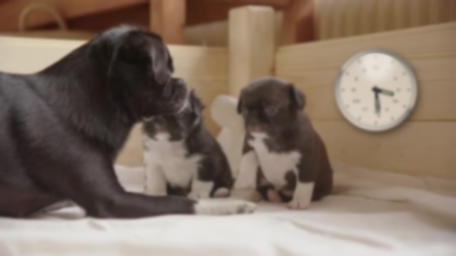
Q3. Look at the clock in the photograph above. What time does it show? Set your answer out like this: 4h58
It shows 3h29
